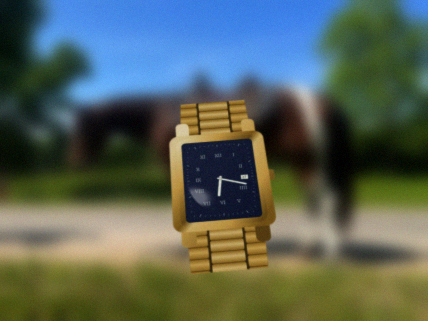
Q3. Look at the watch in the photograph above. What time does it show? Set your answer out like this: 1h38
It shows 6h18
